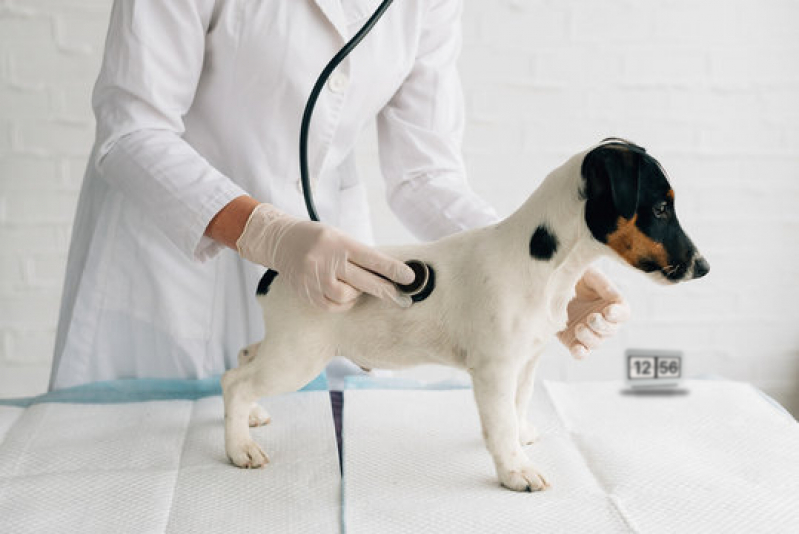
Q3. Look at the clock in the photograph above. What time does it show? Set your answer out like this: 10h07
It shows 12h56
